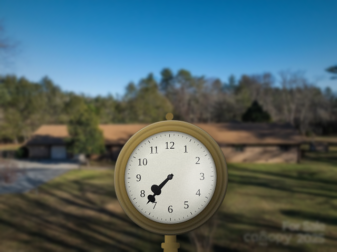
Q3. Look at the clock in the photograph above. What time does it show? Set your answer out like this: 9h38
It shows 7h37
